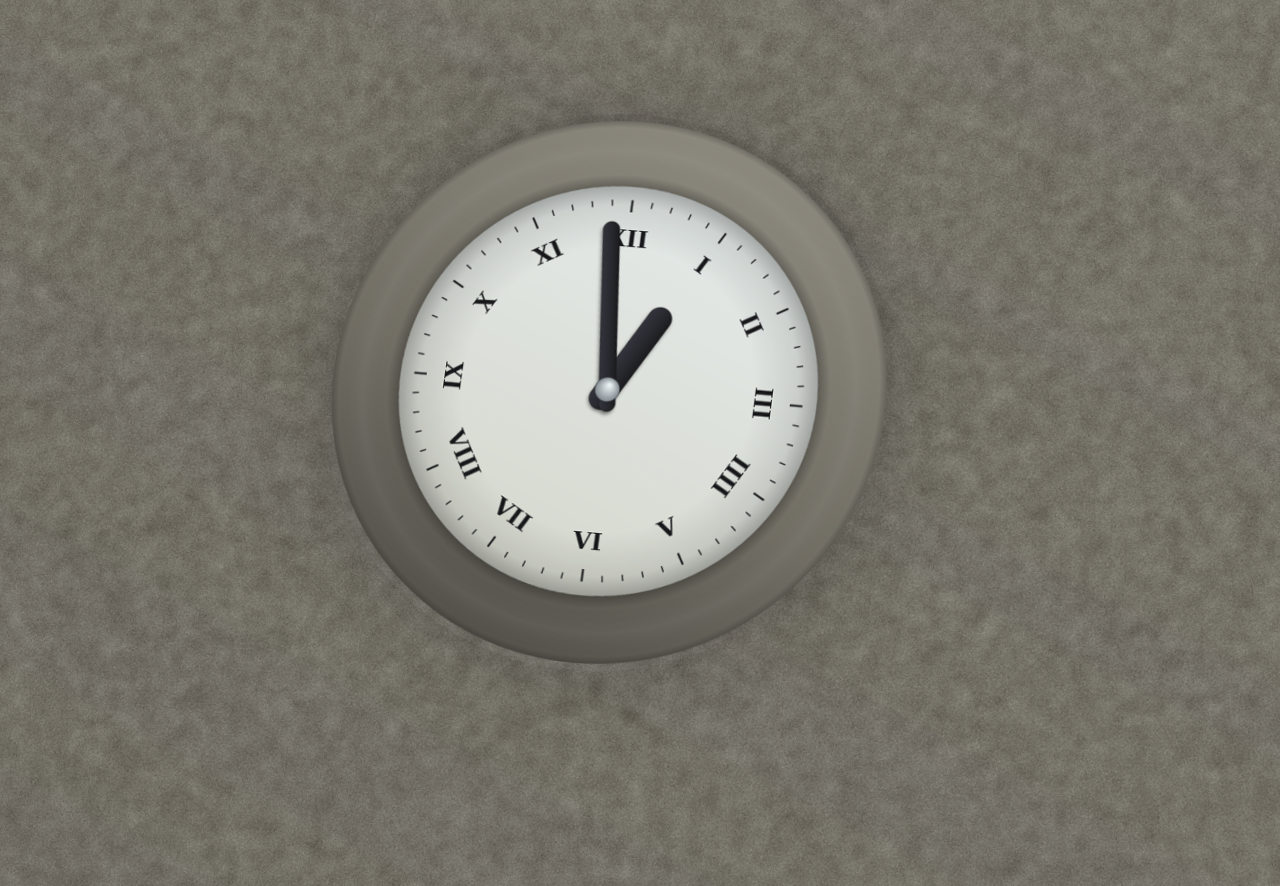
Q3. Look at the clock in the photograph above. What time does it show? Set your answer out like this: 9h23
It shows 12h59
